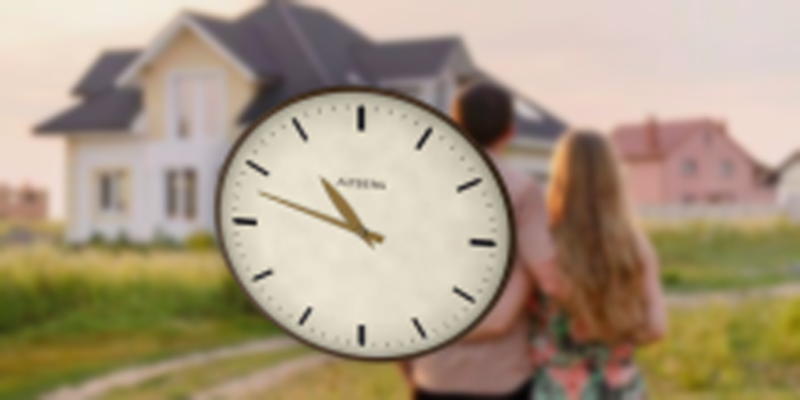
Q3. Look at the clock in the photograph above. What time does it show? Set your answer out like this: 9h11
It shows 10h48
